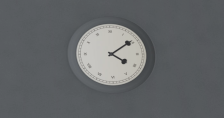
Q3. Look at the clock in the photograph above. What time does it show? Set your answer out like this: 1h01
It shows 4h09
